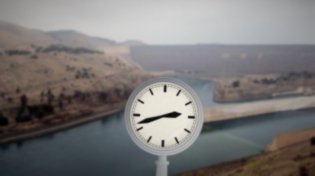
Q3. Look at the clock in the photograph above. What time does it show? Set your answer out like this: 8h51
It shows 2h42
